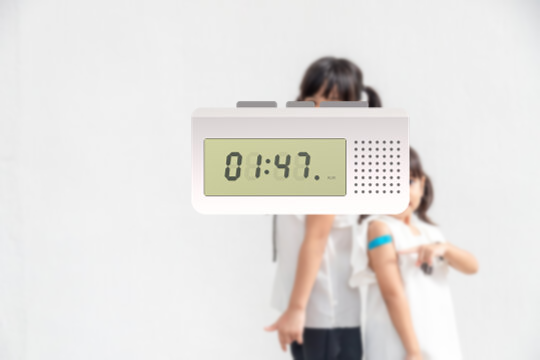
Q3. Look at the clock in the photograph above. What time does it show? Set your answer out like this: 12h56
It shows 1h47
